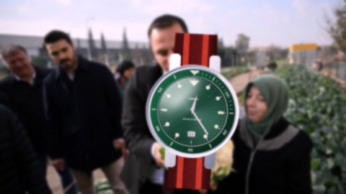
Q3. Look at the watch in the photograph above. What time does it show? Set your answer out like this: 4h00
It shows 12h24
